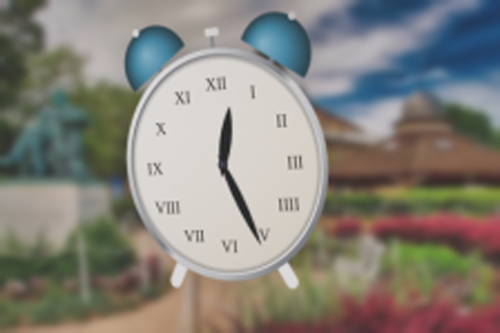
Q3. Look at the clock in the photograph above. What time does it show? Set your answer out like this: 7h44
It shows 12h26
